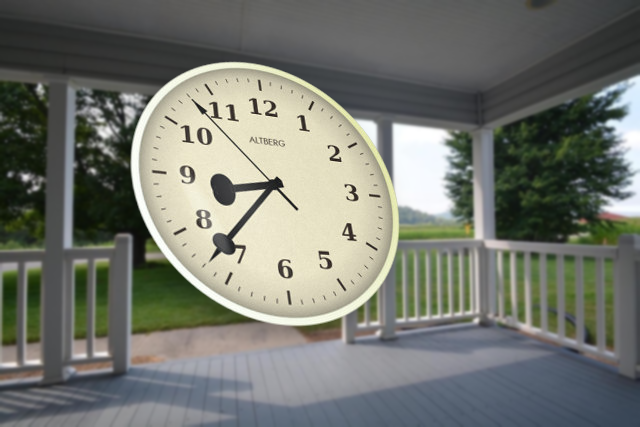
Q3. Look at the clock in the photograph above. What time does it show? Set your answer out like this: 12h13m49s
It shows 8h36m53s
